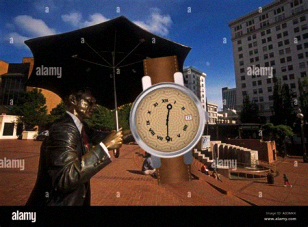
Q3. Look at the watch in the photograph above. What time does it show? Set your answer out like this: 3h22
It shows 12h31
